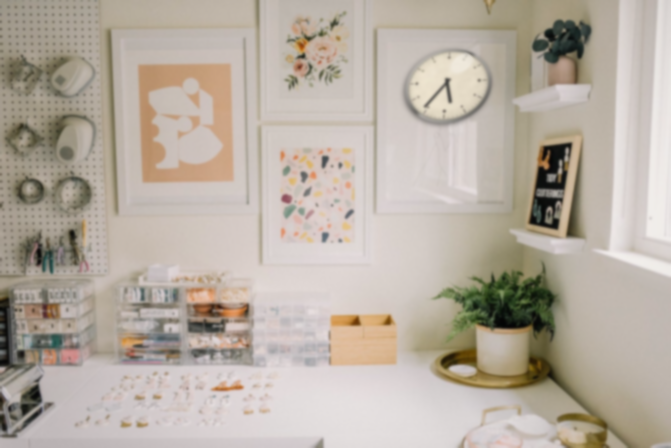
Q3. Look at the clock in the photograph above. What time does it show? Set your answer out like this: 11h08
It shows 5h36
